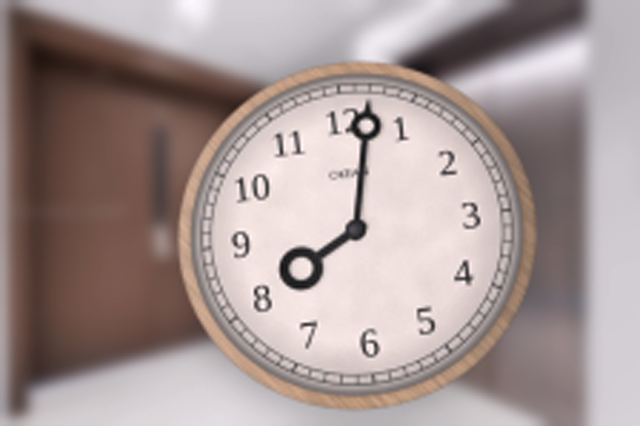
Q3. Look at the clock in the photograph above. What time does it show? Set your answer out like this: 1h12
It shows 8h02
